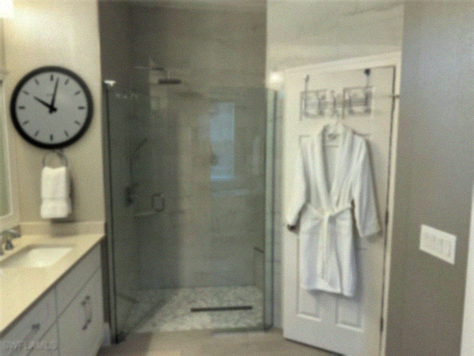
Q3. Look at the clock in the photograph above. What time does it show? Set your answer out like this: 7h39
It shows 10h02
